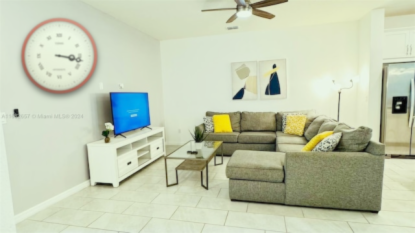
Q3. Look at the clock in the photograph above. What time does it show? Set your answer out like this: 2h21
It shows 3h17
